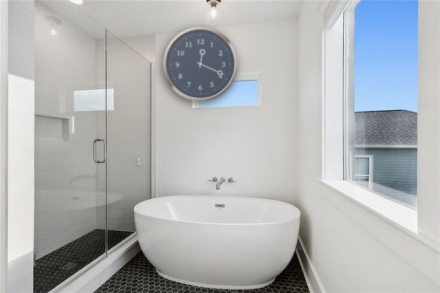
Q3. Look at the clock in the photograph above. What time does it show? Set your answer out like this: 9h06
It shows 12h19
